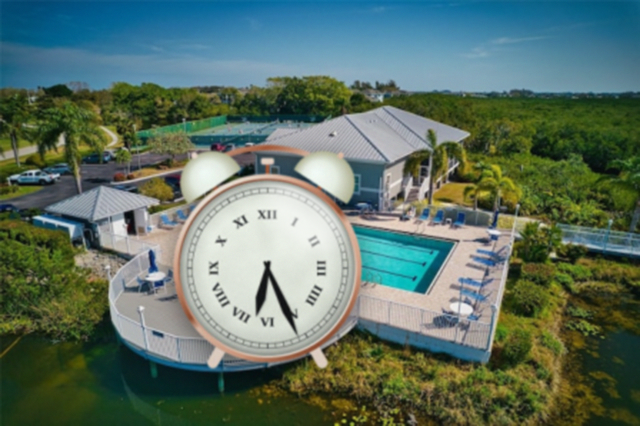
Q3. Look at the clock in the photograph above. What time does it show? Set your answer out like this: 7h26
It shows 6h26
